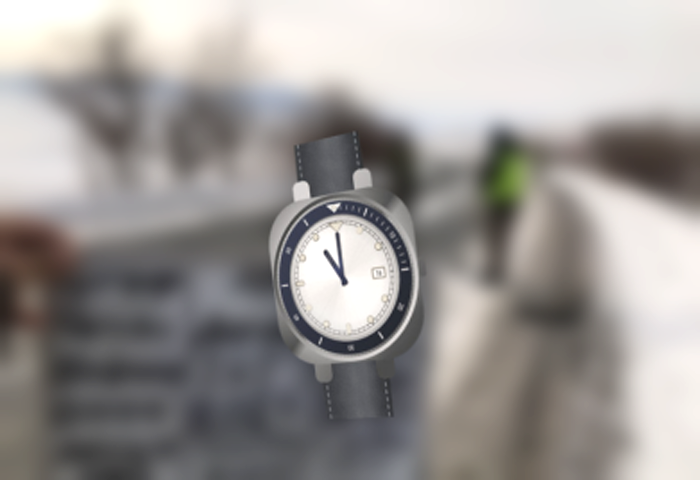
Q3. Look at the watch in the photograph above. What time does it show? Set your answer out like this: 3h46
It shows 11h00
